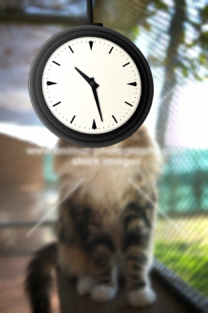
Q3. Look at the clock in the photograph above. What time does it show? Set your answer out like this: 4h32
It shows 10h28
